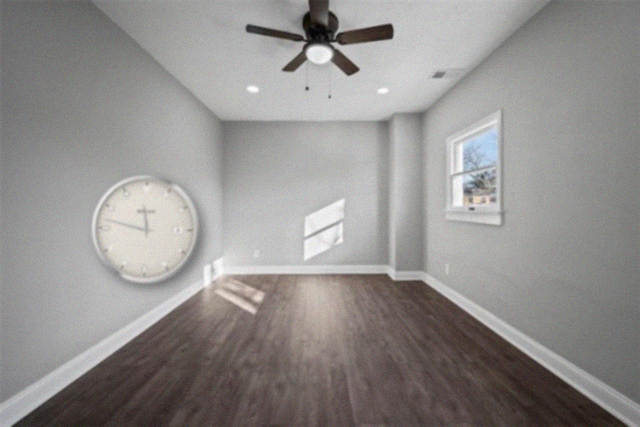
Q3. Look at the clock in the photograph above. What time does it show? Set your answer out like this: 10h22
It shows 11h47
